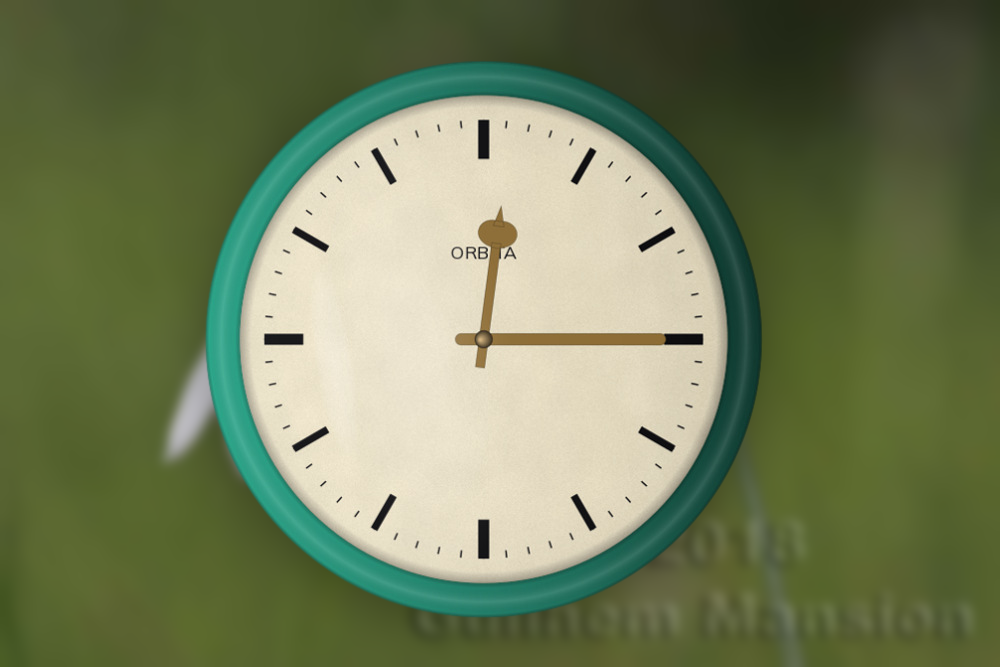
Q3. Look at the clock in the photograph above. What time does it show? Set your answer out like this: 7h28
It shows 12h15
